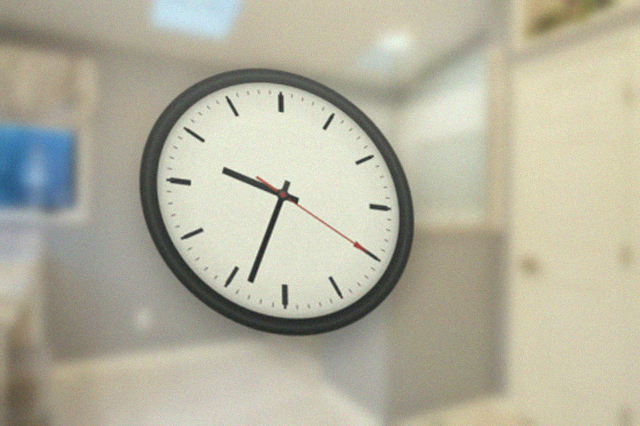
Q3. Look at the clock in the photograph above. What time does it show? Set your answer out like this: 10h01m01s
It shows 9h33m20s
